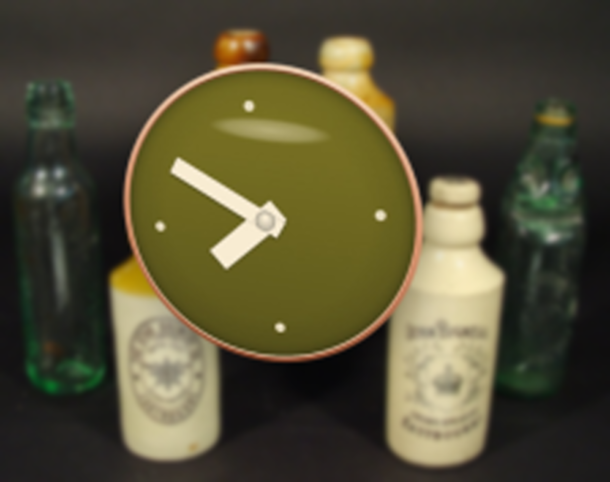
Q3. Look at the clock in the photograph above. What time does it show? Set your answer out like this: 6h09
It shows 7h51
